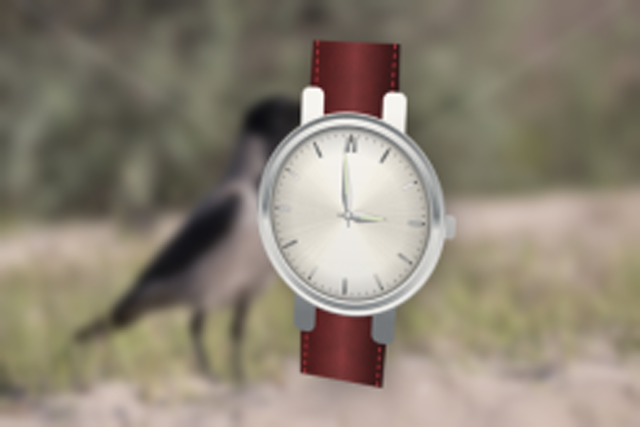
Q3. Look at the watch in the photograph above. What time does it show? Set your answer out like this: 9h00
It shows 2h59
